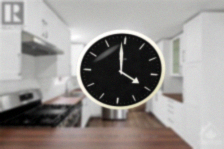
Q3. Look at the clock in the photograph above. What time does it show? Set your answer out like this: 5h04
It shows 3h59
